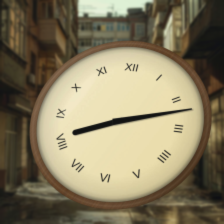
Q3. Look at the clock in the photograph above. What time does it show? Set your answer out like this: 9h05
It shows 8h12
